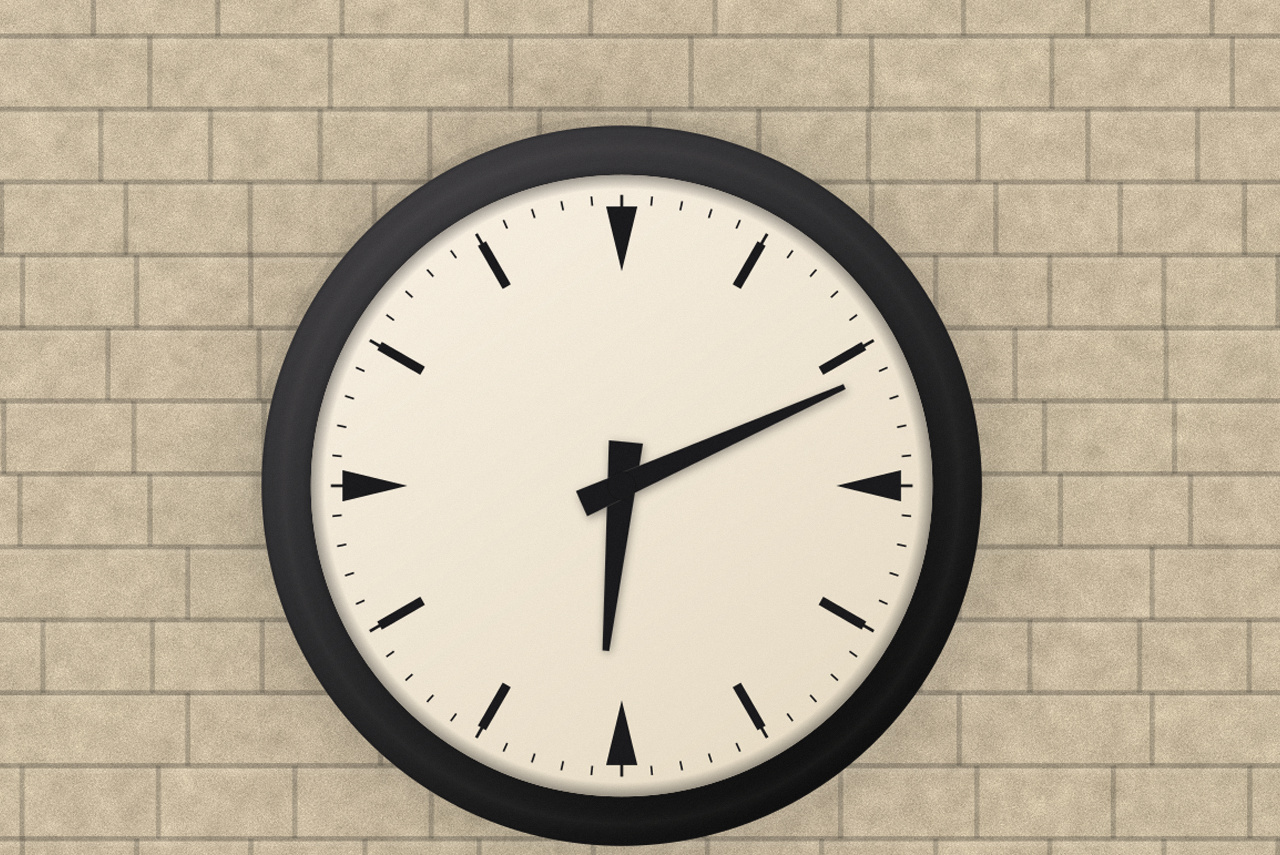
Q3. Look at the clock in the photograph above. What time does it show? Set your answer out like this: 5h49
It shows 6h11
